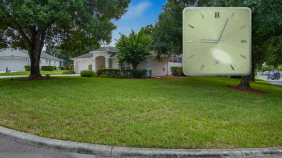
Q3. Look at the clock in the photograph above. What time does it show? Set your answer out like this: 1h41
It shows 9h04
